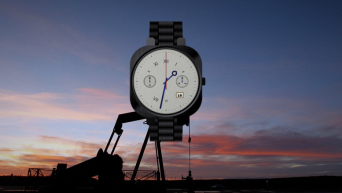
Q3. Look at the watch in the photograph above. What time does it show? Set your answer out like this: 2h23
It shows 1h32
